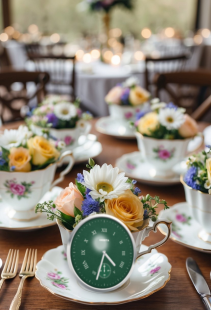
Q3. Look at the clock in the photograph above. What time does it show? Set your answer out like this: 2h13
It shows 4h33
